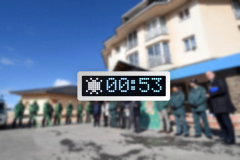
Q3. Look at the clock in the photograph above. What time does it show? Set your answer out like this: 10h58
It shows 0h53
